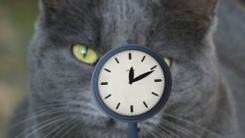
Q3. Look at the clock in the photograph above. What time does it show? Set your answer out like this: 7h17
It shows 12h11
